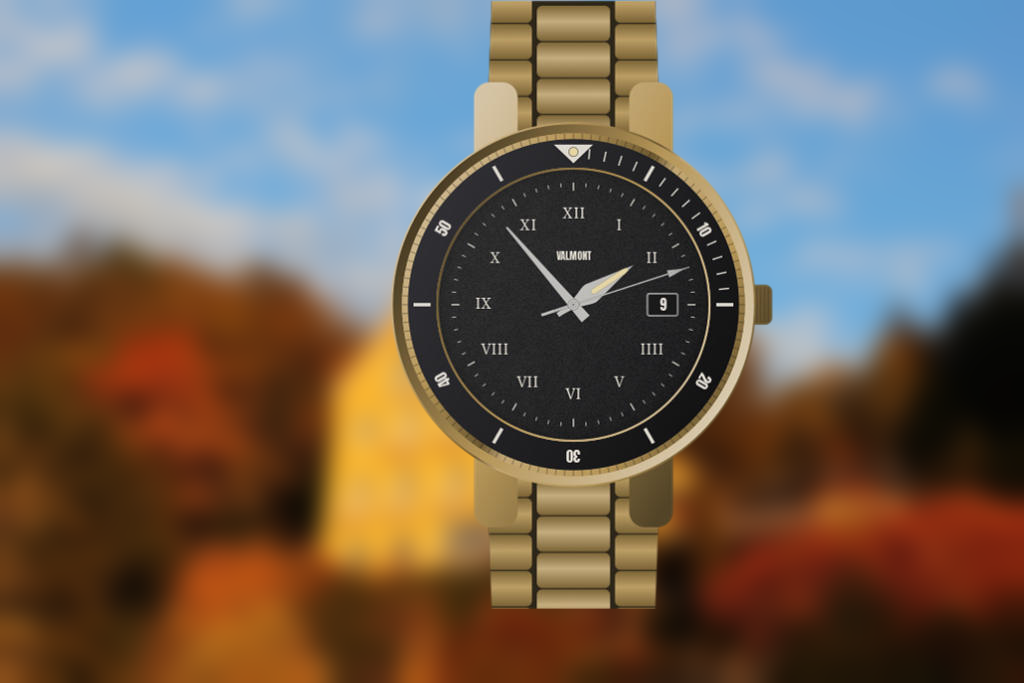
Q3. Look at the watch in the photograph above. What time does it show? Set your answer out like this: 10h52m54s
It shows 1h53m12s
